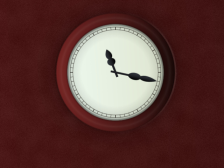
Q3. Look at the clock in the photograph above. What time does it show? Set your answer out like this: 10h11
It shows 11h17
